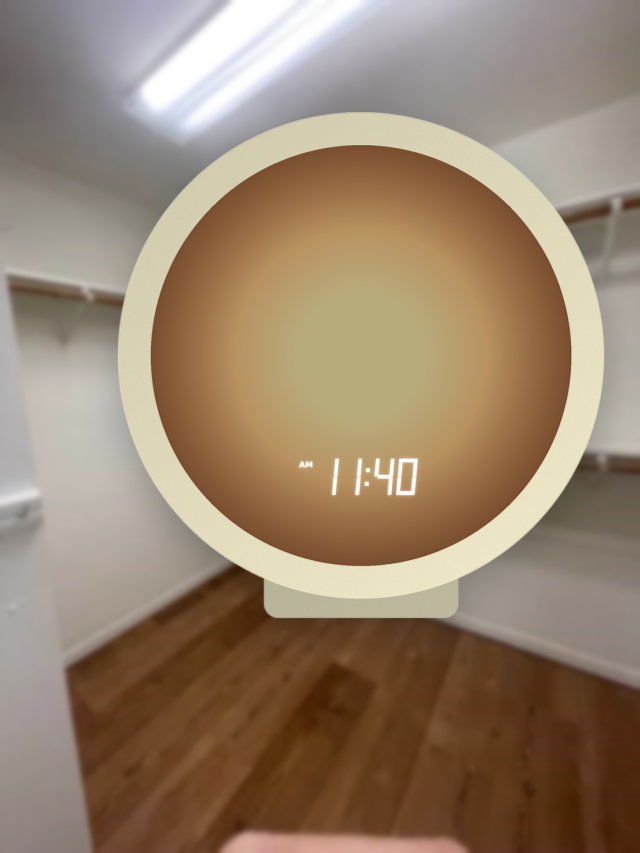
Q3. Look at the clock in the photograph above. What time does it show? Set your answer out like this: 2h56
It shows 11h40
